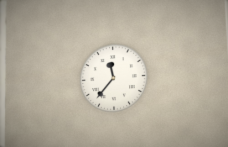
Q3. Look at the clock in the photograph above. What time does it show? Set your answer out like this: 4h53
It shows 11h37
